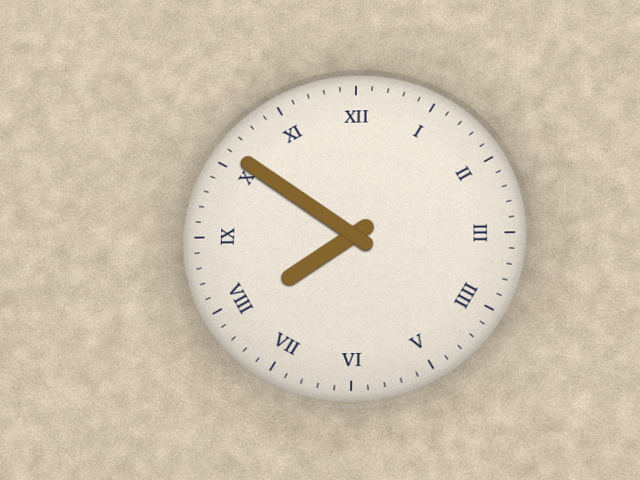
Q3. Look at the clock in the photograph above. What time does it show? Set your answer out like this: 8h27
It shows 7h51
